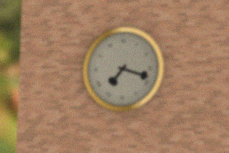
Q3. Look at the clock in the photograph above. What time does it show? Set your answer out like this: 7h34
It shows 7h18
